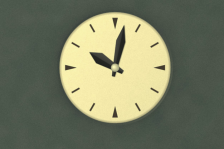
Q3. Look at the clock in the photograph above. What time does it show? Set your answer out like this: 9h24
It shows 10h02
